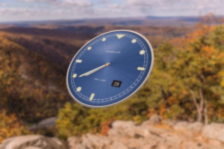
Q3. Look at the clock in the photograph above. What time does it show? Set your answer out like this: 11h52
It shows 7h39
